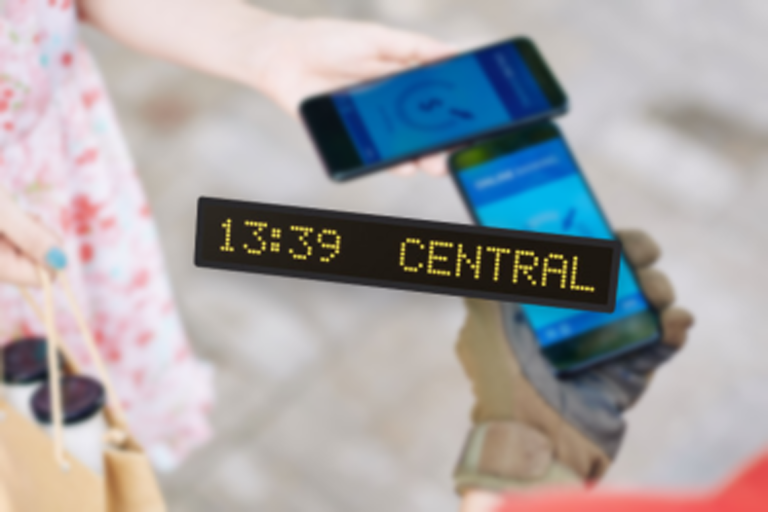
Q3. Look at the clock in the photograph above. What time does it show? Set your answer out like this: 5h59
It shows 13h39
